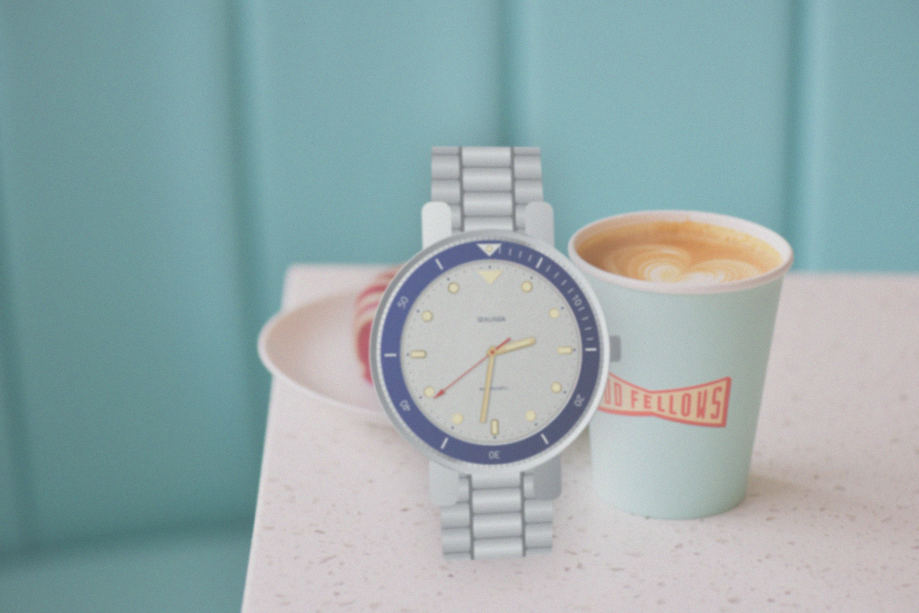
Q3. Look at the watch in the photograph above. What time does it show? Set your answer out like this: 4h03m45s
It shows 2h31m39s
